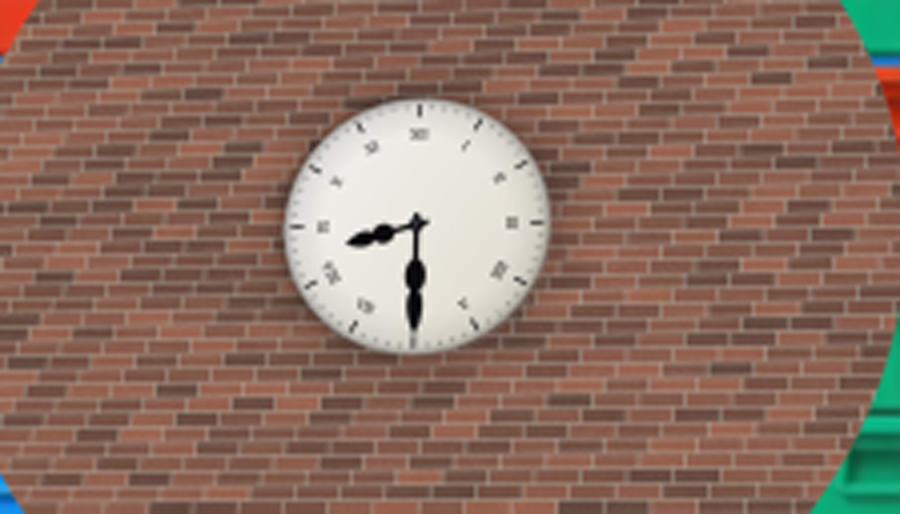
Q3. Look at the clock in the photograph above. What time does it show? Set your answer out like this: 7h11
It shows 8h30
